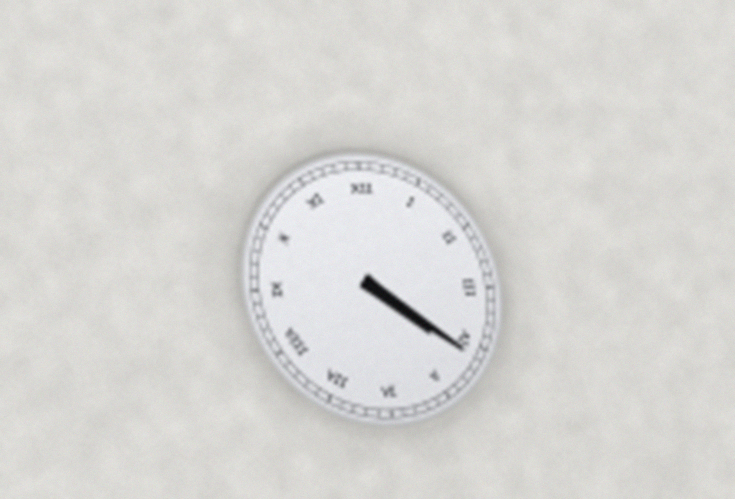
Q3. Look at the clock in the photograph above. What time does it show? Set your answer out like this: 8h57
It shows 4h21
